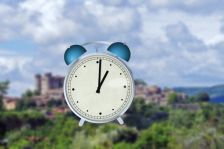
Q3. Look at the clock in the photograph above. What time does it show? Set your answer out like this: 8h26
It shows 1h01
